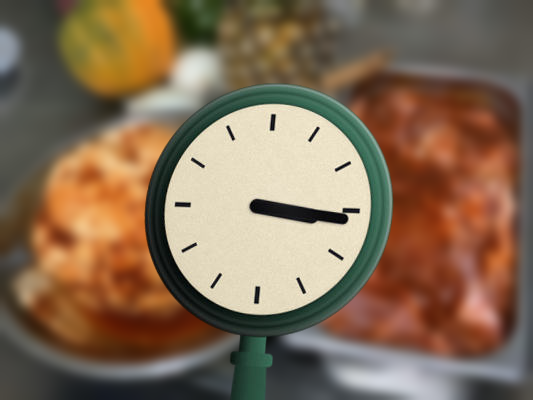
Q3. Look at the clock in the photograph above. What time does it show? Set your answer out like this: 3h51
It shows 3h16
